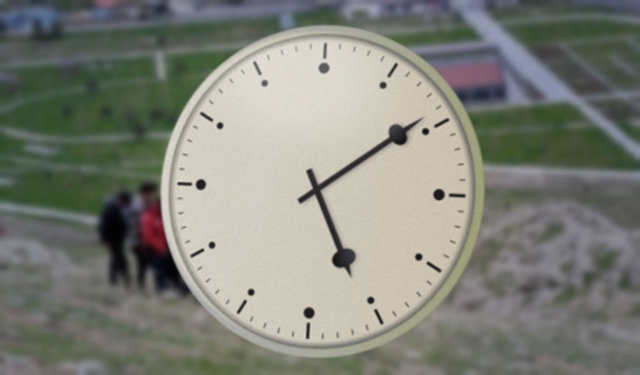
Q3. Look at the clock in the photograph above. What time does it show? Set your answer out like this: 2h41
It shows 5h09
